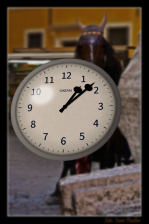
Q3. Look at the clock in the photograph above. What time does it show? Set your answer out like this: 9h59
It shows 1h08
